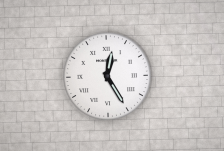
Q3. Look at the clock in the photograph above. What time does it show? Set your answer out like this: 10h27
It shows 12h25
